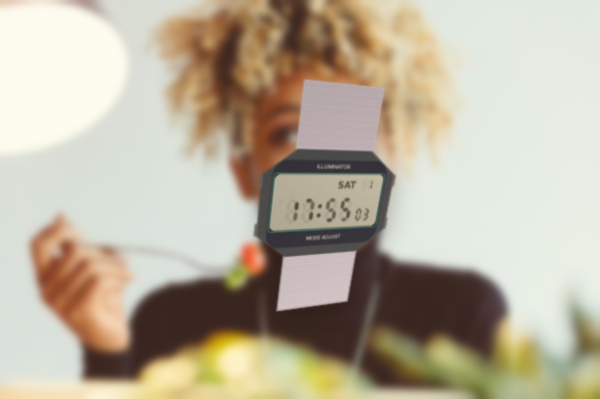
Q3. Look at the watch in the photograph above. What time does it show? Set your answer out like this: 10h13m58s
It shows 17h55m03s
